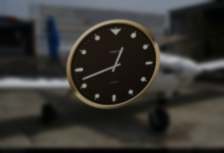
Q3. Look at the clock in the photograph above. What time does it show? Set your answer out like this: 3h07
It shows 12h42
